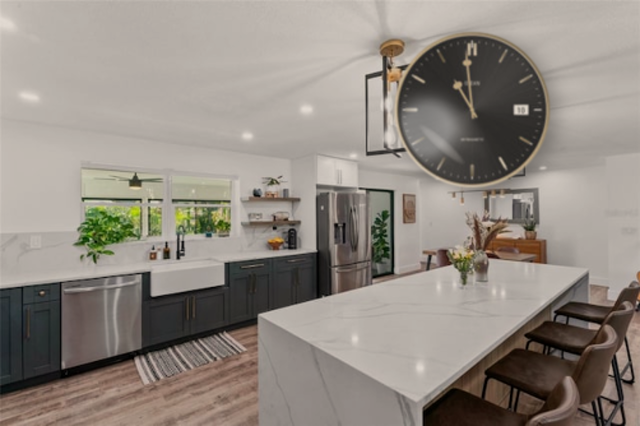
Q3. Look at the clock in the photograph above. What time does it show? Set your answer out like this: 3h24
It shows 10h59
